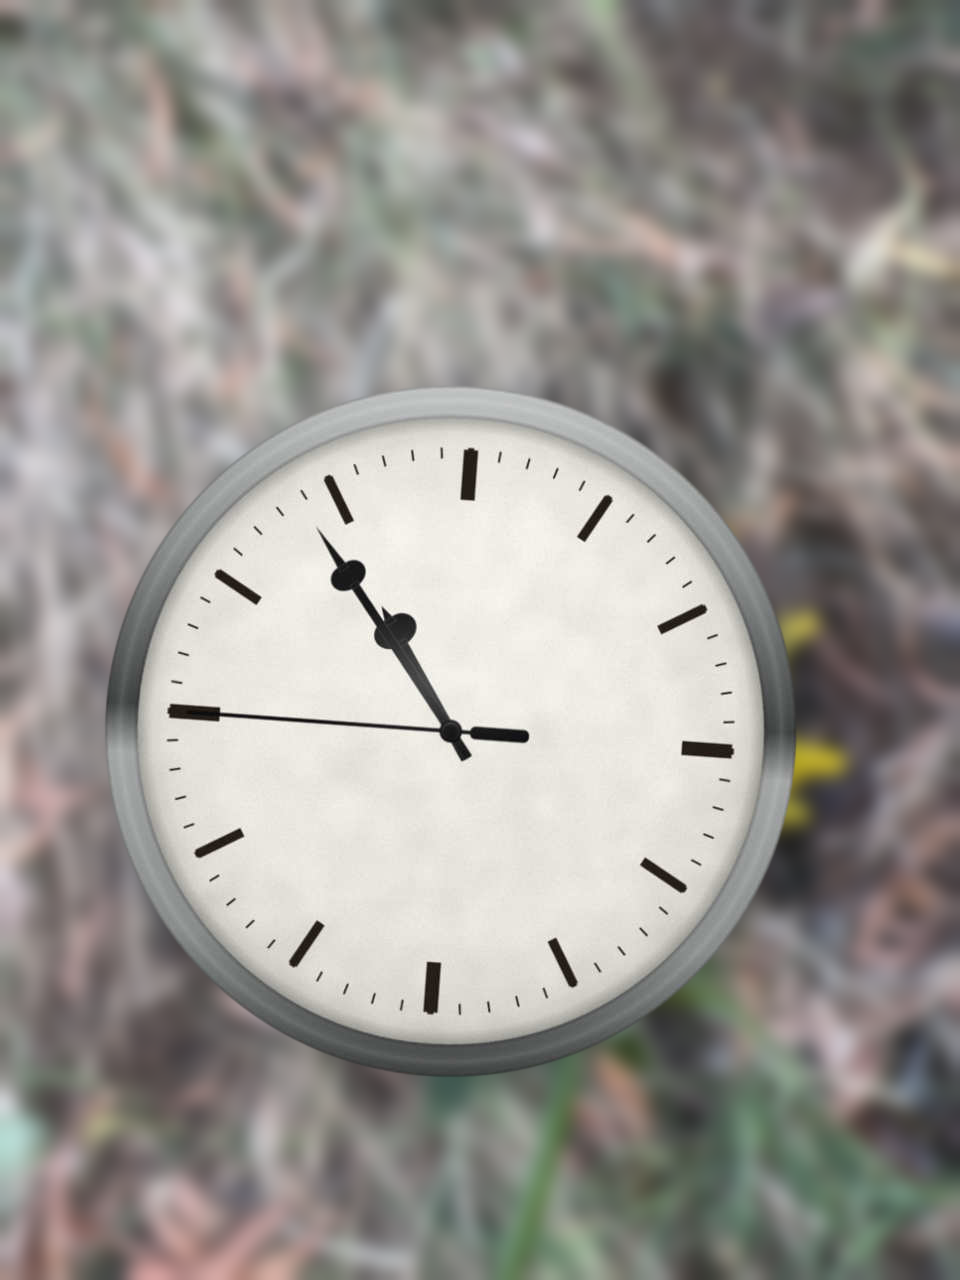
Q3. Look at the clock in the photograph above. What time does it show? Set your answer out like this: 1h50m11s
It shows 10h53m45s
